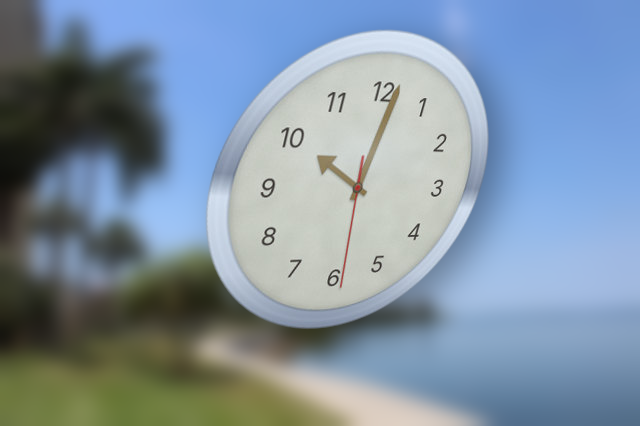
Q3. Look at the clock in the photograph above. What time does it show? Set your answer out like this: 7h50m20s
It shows 10h01m29s
